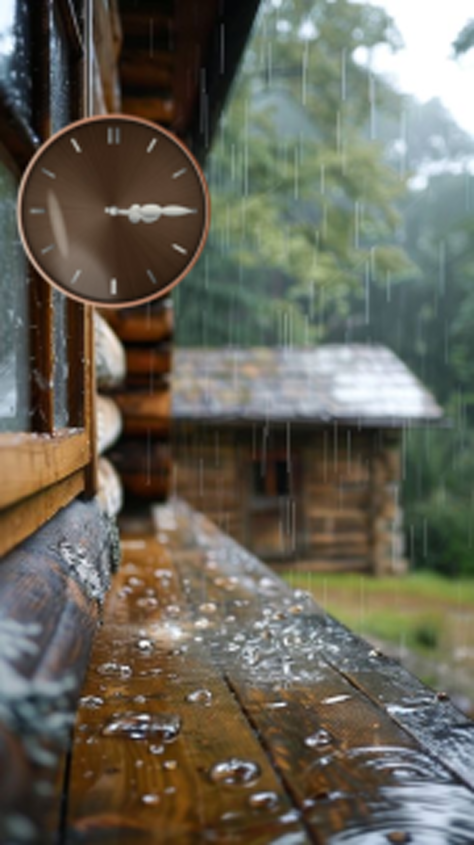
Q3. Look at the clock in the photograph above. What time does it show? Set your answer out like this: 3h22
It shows 3h15
